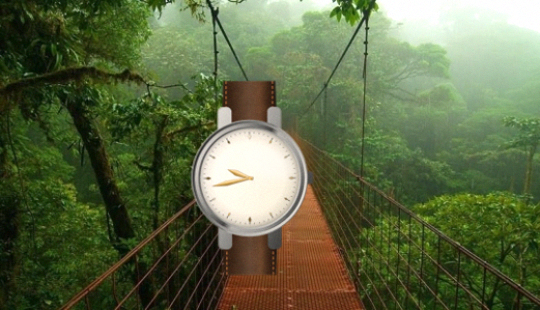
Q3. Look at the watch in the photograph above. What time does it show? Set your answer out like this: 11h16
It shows 9h43
